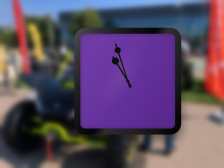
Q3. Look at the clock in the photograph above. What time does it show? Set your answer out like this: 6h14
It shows 10h57
